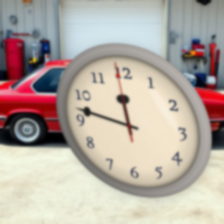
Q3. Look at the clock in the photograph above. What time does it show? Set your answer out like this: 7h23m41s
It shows 11h46m59s
